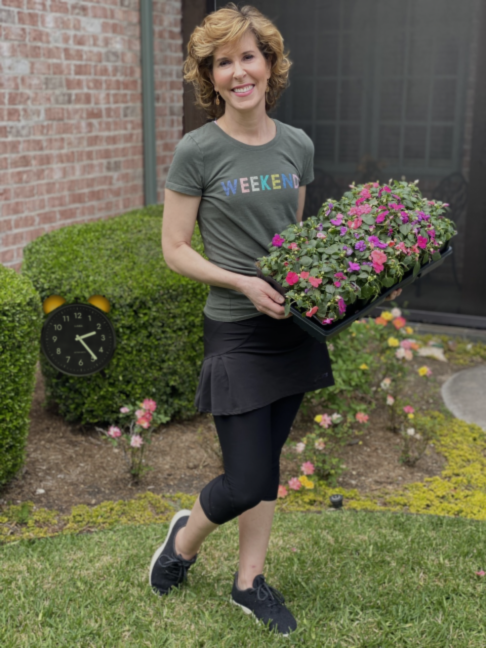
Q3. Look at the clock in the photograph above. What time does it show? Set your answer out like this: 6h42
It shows 2h24
